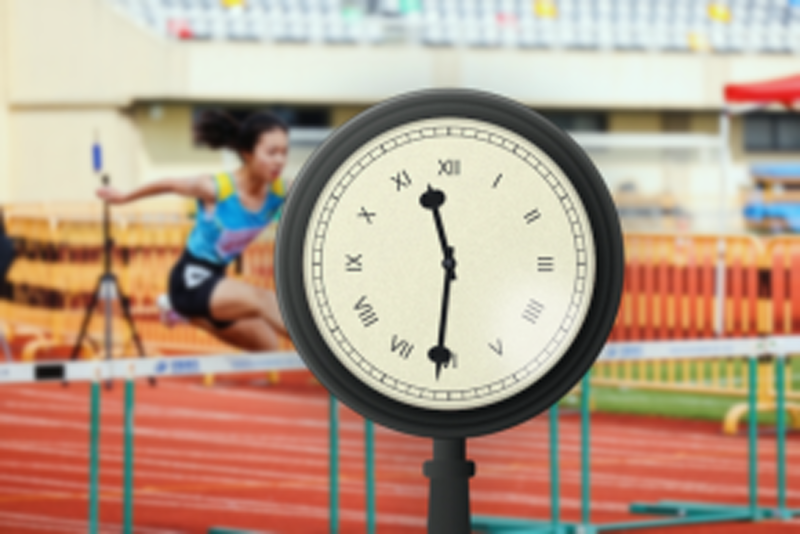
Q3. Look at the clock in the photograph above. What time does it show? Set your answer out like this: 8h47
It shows 11h31
